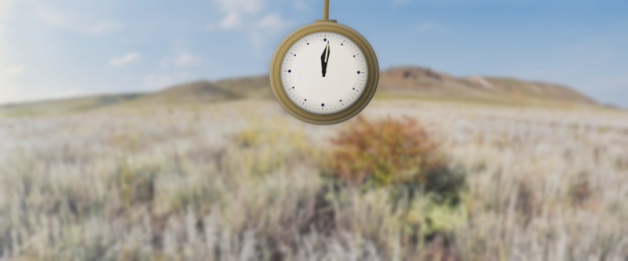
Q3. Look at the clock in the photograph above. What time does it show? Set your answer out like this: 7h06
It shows 12h01
